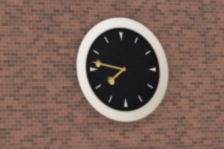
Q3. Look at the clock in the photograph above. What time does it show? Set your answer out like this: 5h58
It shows 7h47
